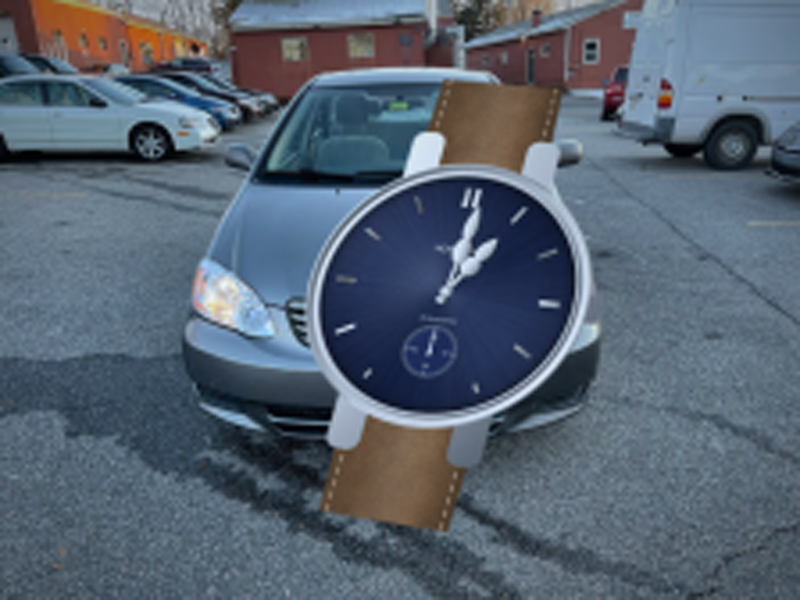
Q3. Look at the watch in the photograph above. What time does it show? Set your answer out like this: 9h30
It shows 1h01
